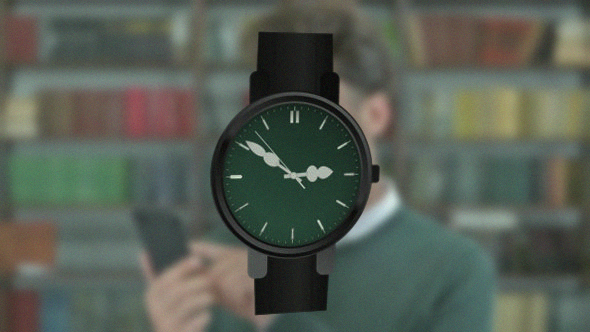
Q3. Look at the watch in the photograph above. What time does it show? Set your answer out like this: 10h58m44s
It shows 2h50m53s
